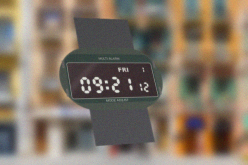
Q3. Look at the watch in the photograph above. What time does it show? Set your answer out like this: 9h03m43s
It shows 9h21m12s
